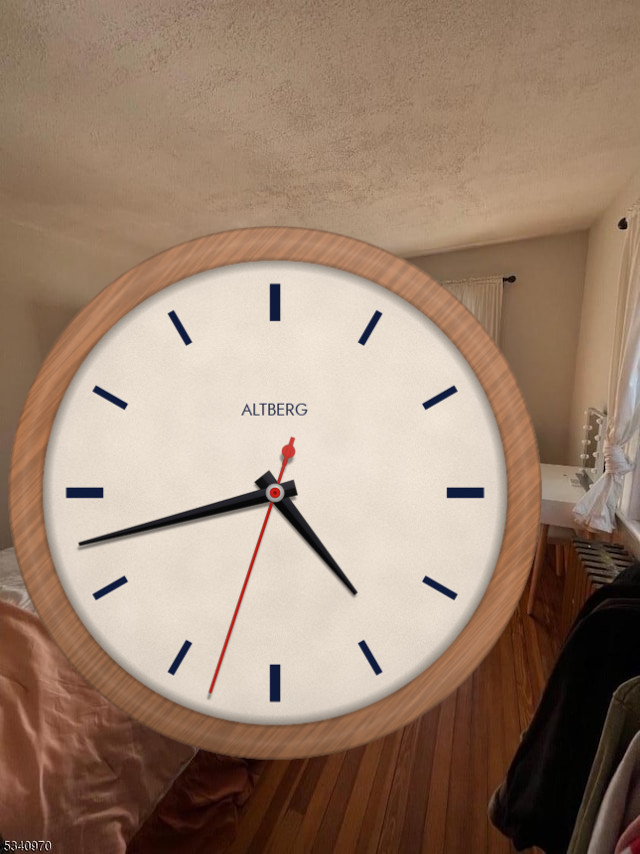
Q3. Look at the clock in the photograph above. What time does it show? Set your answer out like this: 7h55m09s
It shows 4h42m33s
